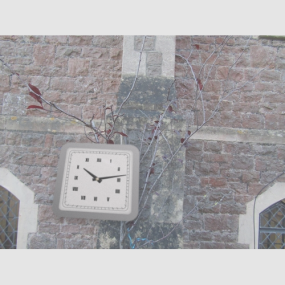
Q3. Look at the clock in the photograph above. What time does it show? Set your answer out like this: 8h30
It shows 10h13
